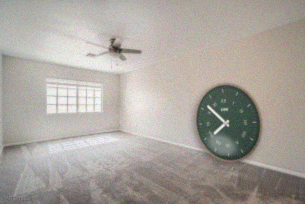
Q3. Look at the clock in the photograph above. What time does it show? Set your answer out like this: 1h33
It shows 7h52
